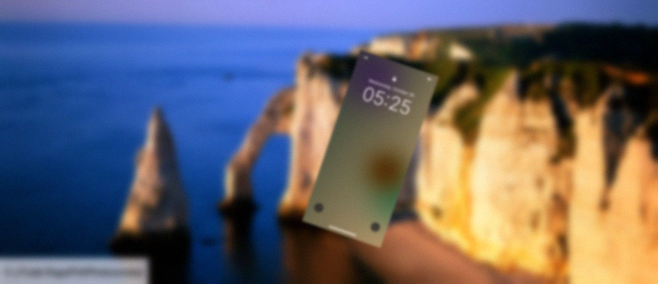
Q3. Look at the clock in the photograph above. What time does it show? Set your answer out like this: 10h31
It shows 5h25
